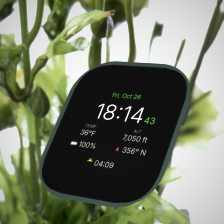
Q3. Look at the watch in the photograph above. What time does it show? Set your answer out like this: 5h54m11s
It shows 18h14m43s
